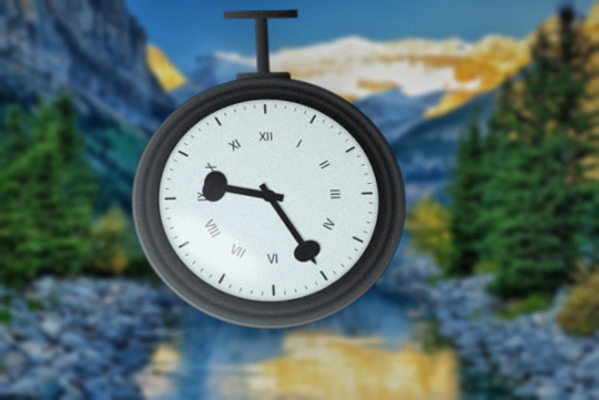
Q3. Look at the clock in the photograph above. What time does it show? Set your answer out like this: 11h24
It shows 9h25
